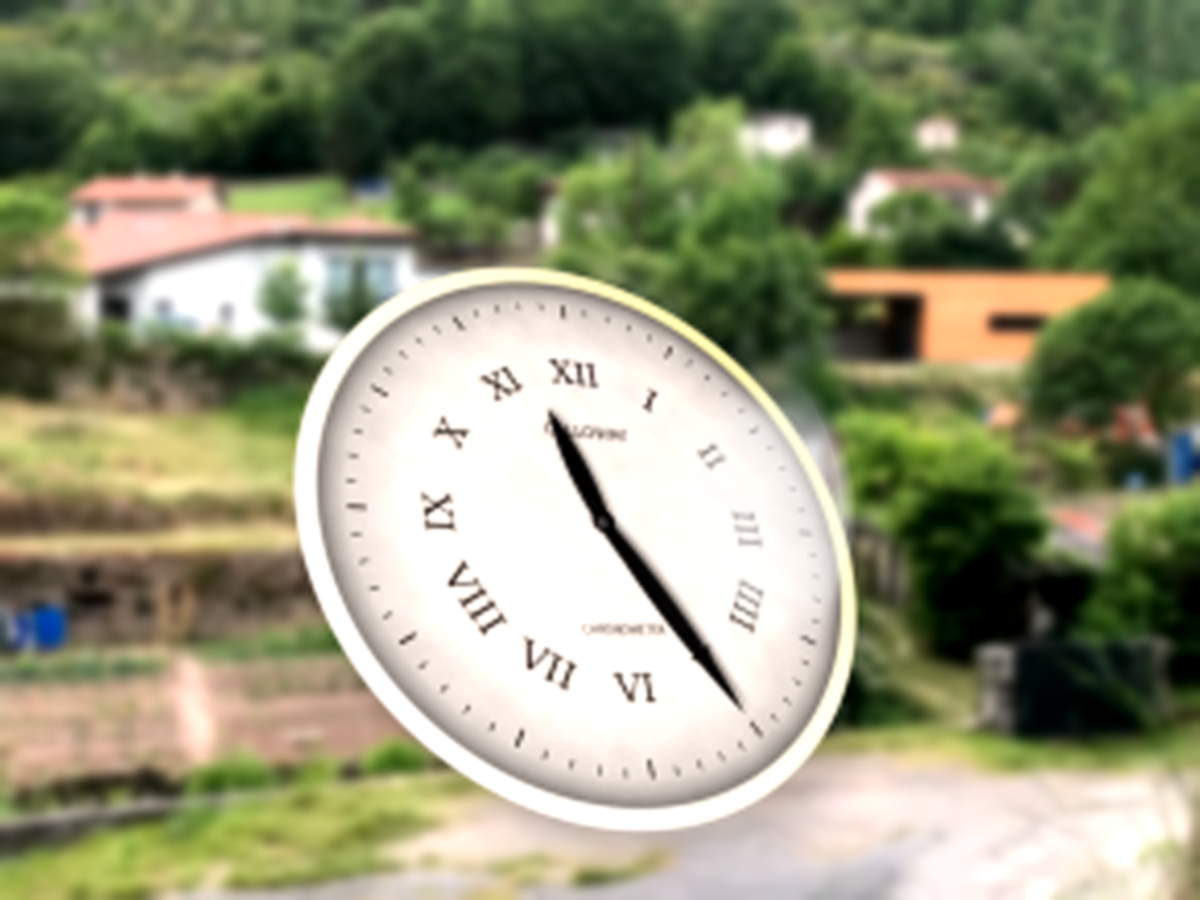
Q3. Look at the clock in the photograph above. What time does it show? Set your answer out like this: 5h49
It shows 11h25
